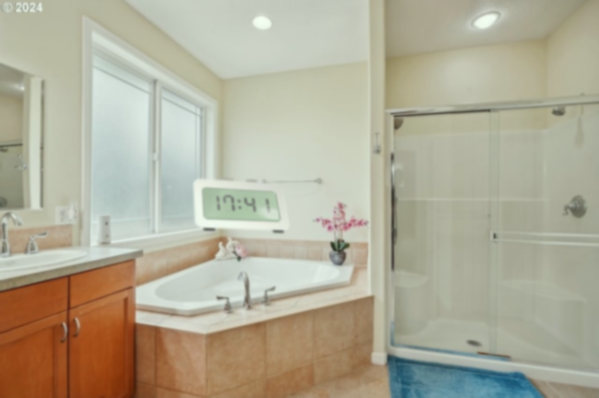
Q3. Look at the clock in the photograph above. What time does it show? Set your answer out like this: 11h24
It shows 17h41
